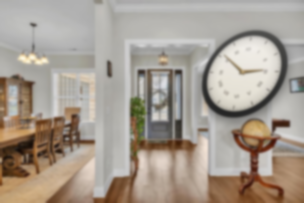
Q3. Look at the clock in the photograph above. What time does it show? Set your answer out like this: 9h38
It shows 2h51
